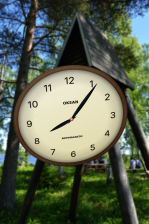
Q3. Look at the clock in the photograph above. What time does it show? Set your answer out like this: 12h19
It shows 8h06
